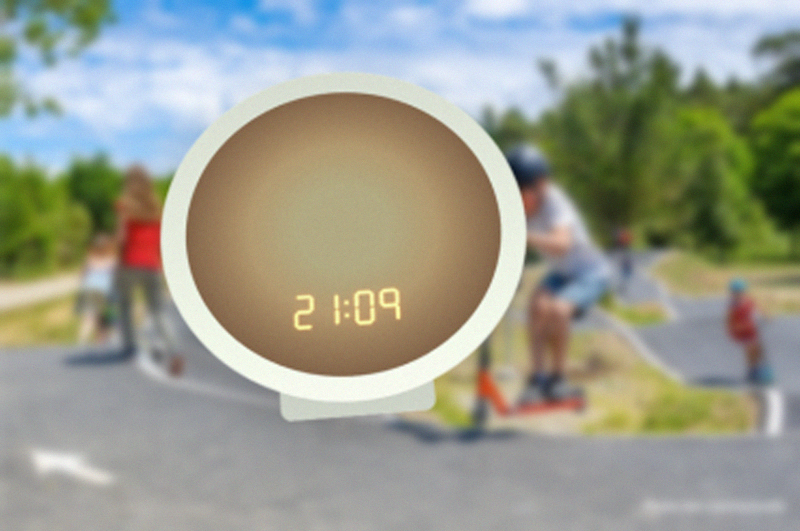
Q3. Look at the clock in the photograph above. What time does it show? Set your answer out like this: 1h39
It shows 21h09
